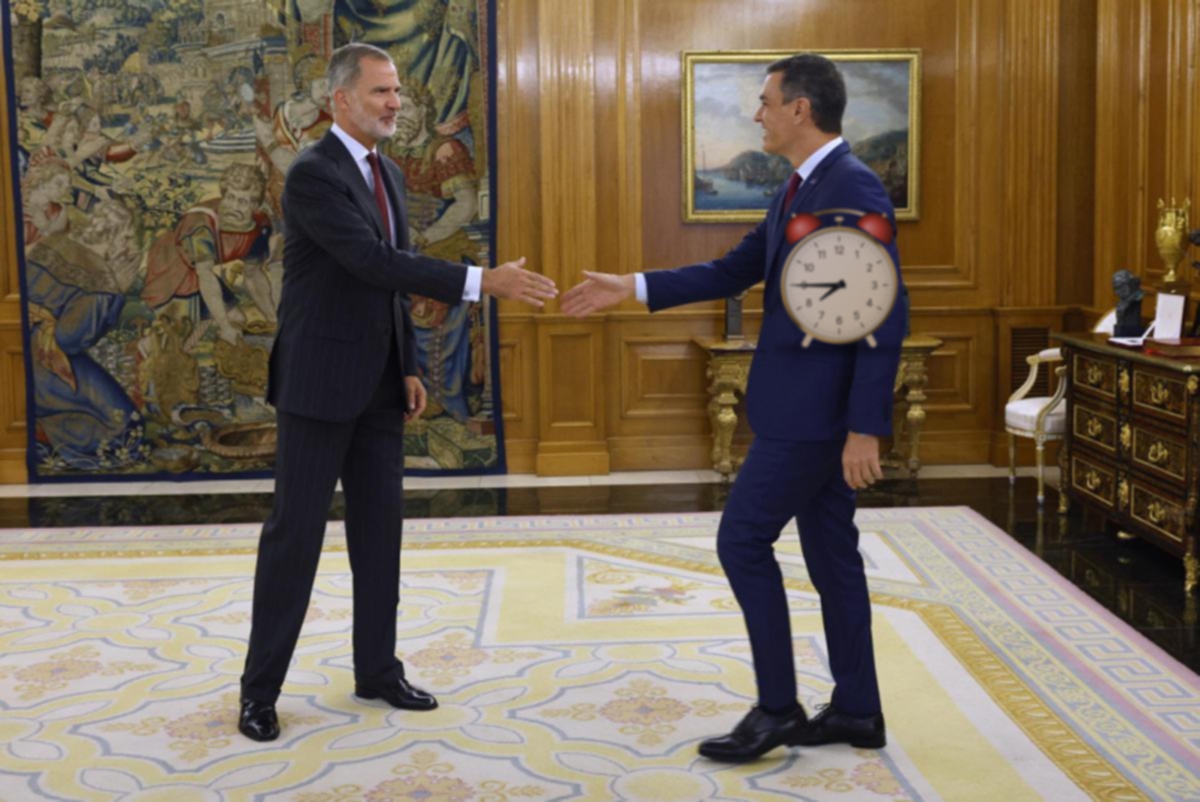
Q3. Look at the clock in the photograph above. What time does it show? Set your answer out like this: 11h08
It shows 7h45
